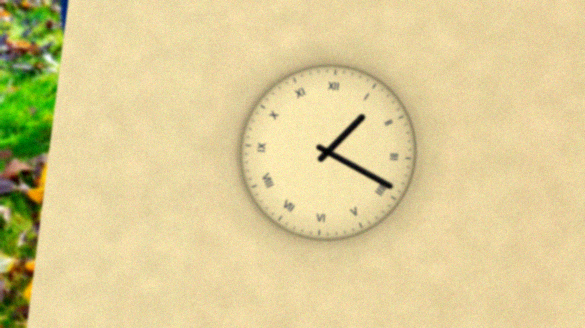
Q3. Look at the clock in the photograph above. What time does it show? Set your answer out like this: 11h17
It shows 1h19
